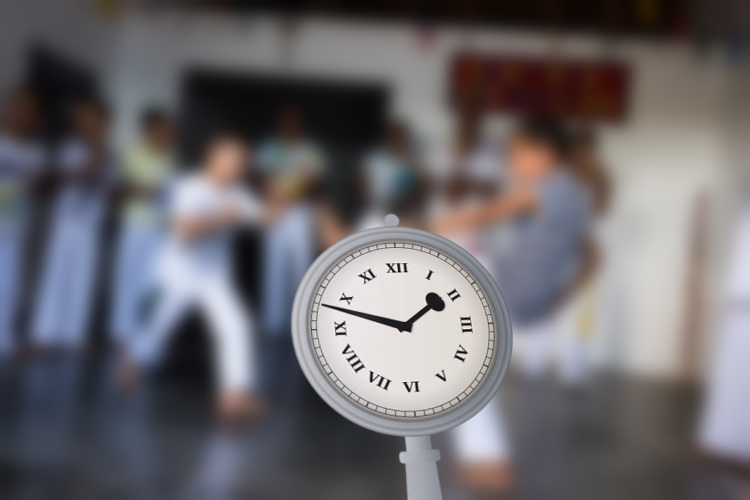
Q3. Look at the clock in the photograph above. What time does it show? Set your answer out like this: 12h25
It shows 1h48
